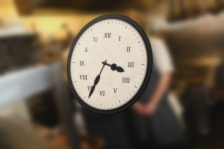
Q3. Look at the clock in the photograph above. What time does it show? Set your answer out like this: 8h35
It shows 3h34
